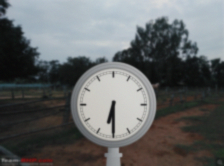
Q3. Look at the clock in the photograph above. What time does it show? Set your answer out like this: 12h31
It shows 6h30
